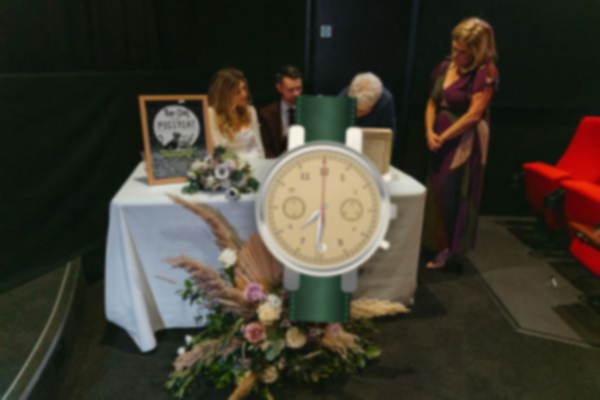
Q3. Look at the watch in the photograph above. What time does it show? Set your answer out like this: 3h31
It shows 7h31
